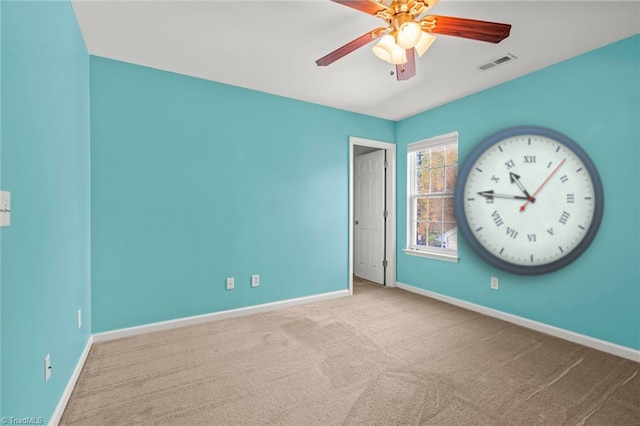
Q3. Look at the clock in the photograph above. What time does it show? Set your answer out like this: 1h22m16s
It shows 10h46m07s
